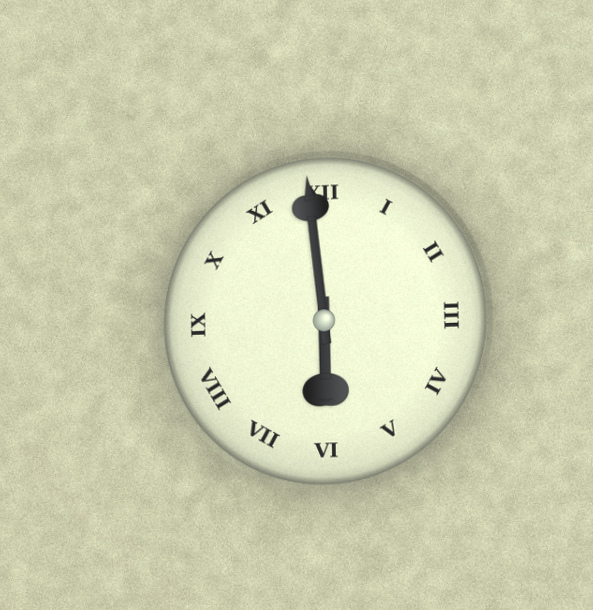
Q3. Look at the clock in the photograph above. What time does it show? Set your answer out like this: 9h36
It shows 5h59
